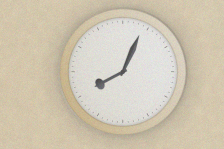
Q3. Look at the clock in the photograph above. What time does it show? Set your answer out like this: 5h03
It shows 8h04
